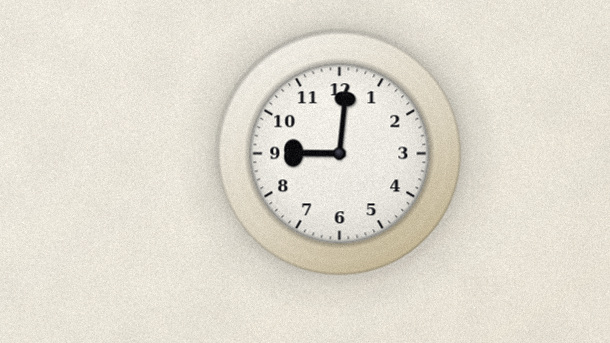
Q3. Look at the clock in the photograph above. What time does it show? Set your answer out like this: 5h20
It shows 9h01
